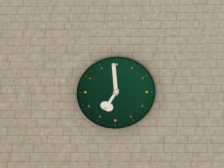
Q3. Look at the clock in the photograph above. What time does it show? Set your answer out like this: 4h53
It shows 6h59
